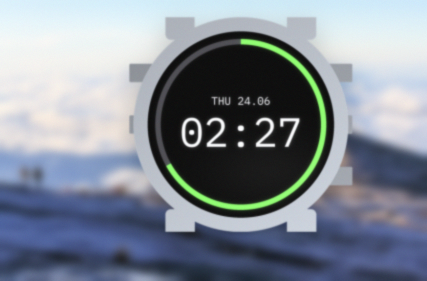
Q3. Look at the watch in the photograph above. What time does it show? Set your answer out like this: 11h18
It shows 2h27
